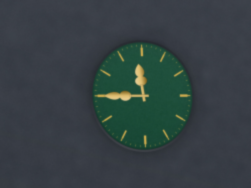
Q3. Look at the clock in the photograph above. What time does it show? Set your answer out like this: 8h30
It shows 11h45
